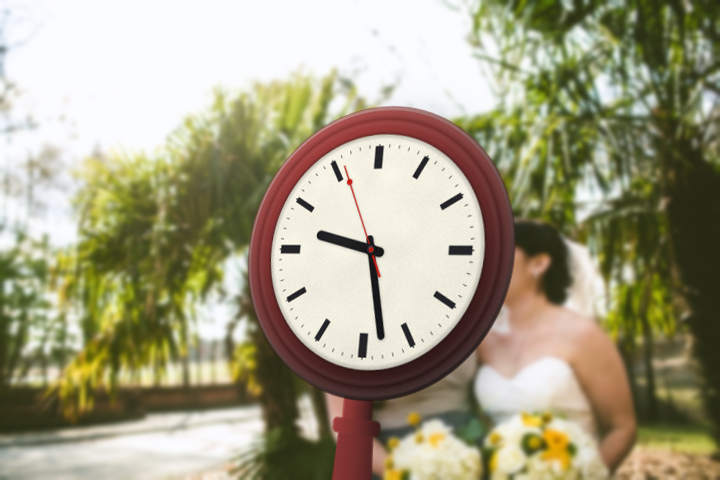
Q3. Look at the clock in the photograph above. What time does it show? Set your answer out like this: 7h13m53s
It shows 9h27m56s
